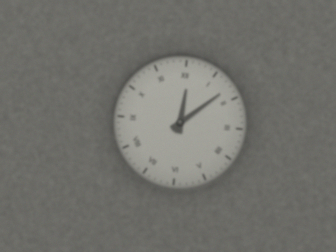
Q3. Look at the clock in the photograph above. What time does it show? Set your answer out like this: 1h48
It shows 12h08
